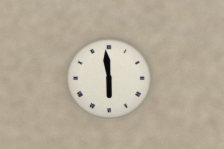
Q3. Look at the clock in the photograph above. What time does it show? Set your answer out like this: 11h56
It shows 5h59
